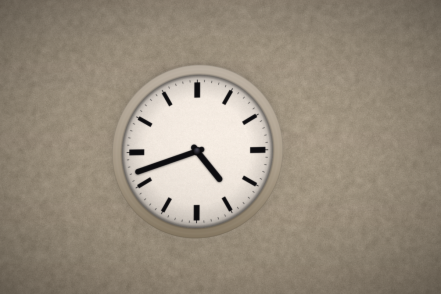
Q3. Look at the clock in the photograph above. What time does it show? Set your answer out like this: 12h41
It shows 4h42
